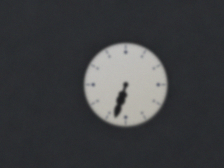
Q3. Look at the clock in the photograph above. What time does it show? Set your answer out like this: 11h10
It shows 6h33
